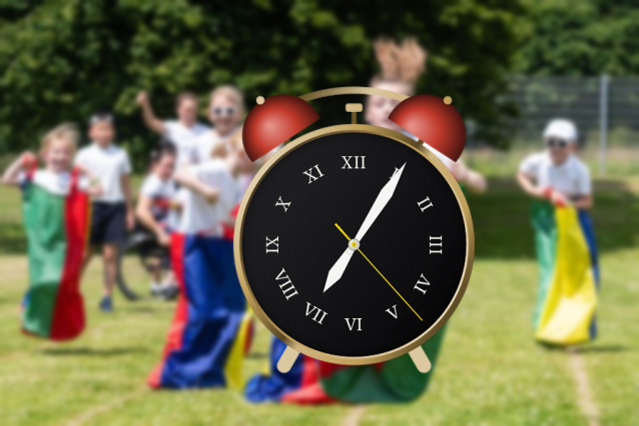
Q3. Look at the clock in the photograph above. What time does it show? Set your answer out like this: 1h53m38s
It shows 7h05m23s
